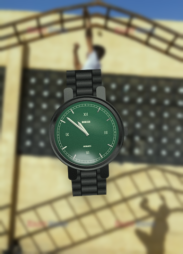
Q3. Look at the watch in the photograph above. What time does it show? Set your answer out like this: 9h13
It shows 10h52
